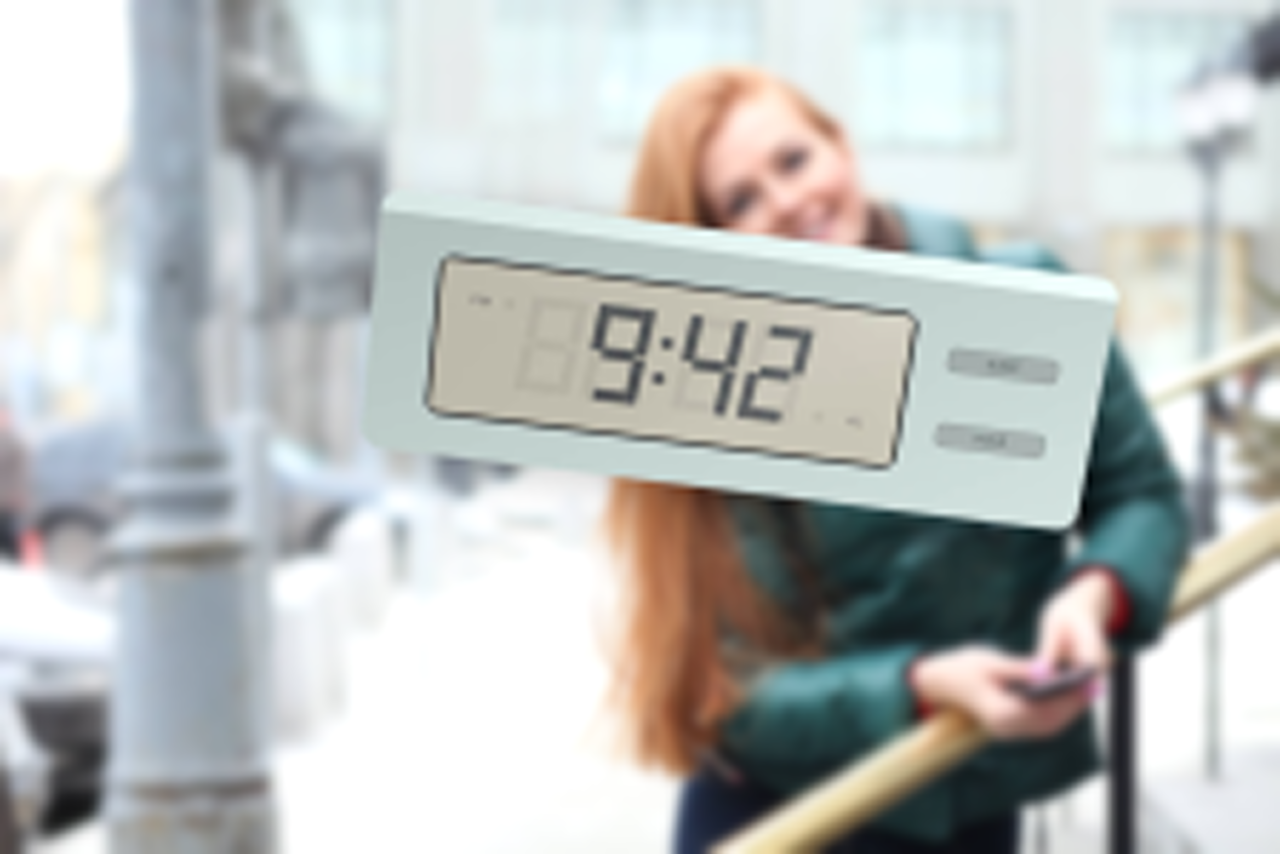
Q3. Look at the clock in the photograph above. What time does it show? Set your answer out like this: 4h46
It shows 9h42
